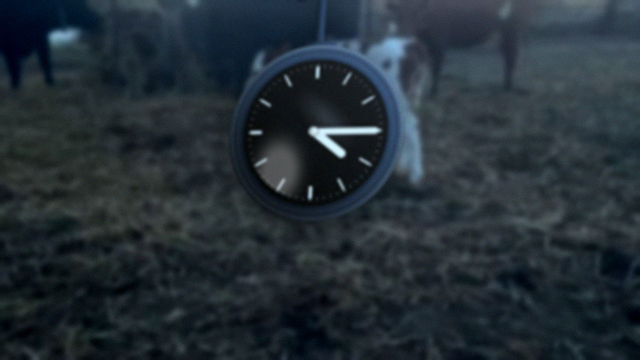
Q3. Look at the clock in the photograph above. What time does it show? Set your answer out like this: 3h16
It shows 4h15
